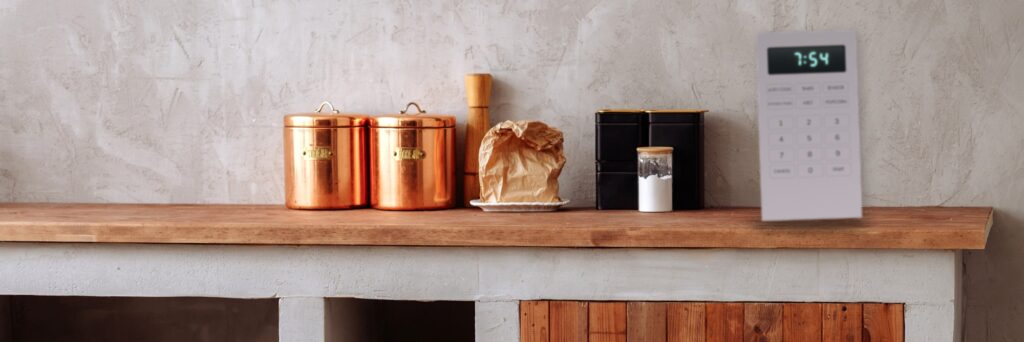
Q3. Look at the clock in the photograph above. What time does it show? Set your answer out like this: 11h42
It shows 7h54
